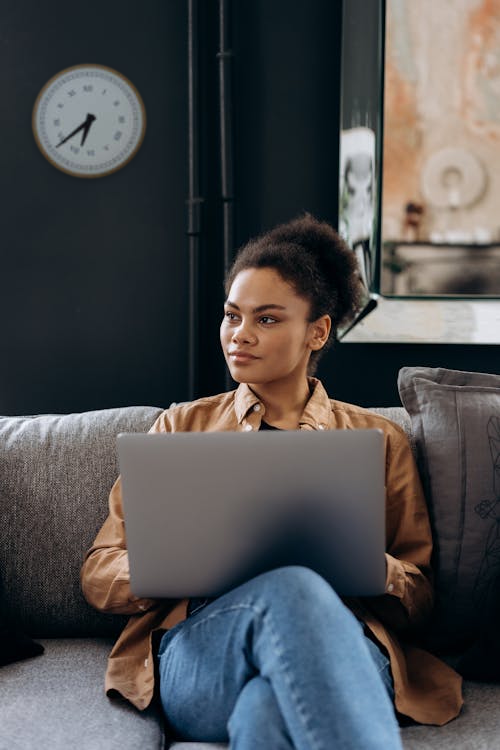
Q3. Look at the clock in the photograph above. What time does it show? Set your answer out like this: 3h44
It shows 6h39
